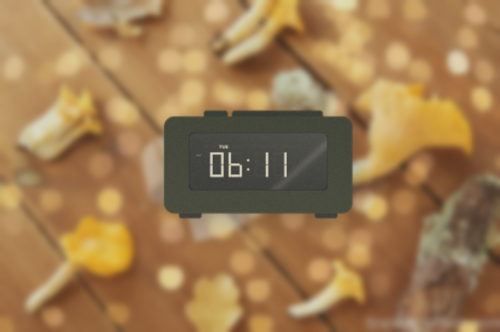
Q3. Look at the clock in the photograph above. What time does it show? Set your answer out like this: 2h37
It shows 6h11
